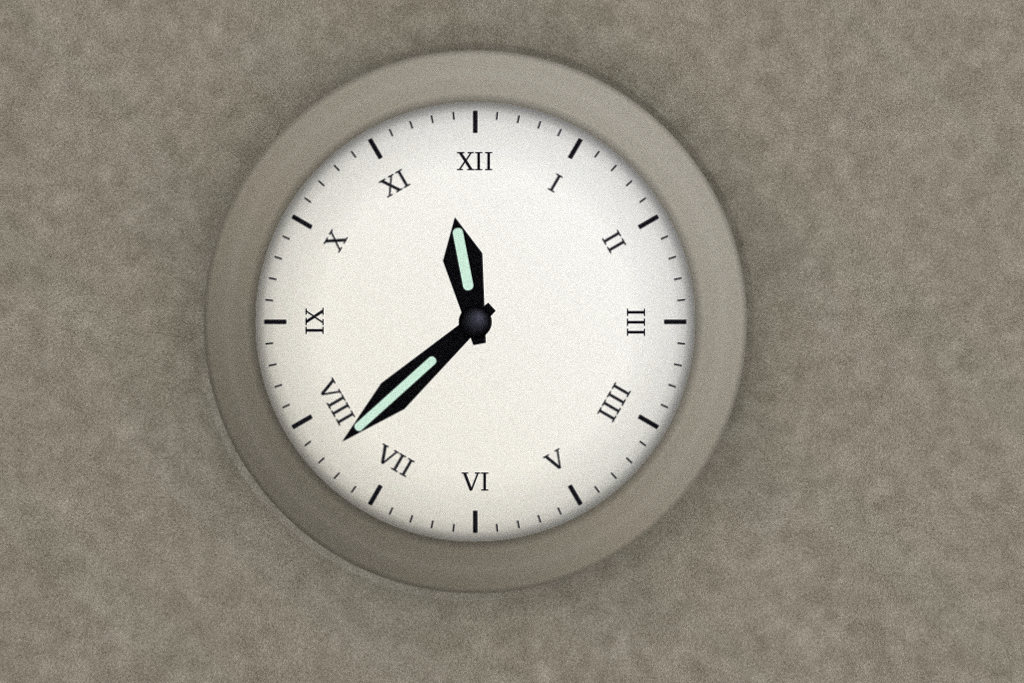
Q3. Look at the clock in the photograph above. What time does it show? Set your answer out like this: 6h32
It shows 11h38
